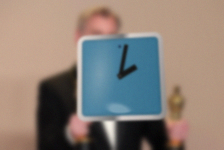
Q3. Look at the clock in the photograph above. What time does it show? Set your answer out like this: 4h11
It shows 2h02
